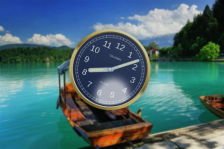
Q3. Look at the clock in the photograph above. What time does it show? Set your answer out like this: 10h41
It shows 8h08
